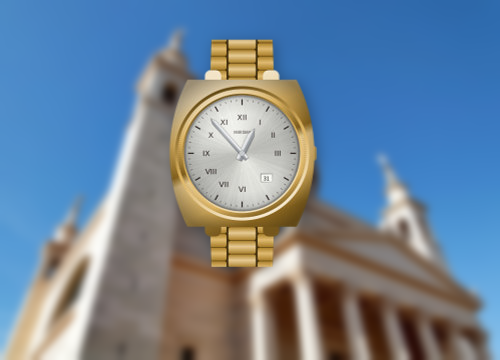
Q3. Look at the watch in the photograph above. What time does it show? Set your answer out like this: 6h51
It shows 12h53
